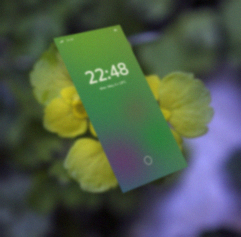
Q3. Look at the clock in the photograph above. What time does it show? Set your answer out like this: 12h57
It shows 22h48
